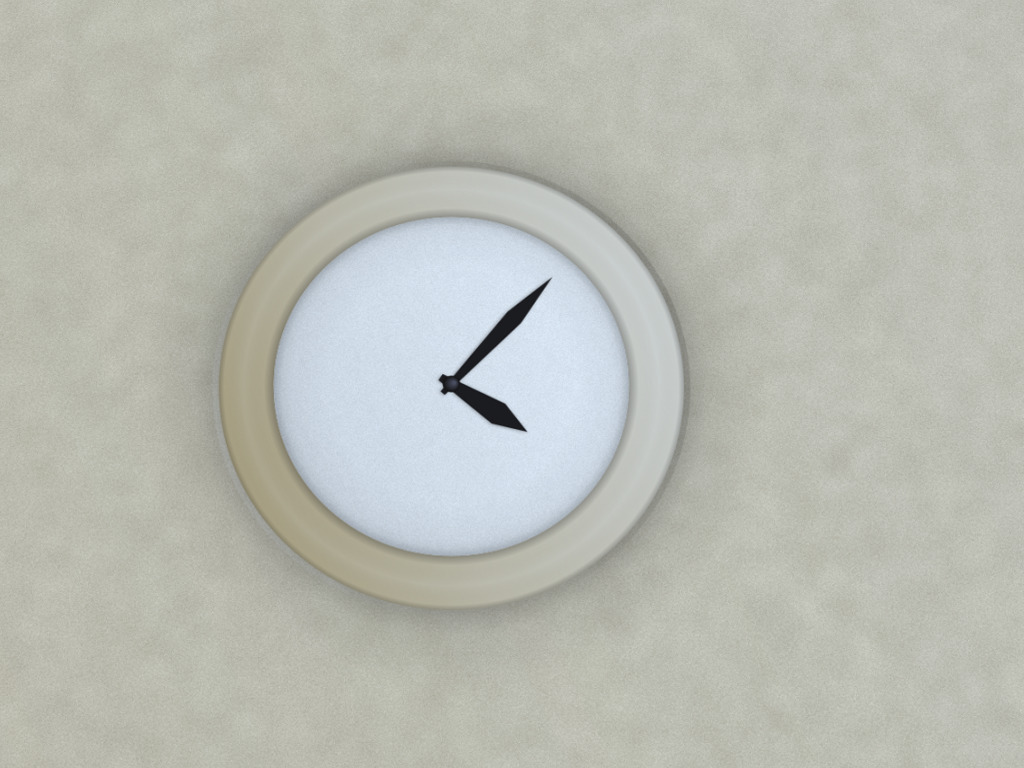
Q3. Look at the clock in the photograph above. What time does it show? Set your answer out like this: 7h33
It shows 4h07
